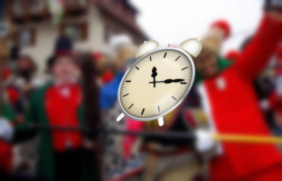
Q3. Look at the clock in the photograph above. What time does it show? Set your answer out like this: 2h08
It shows 11h14
